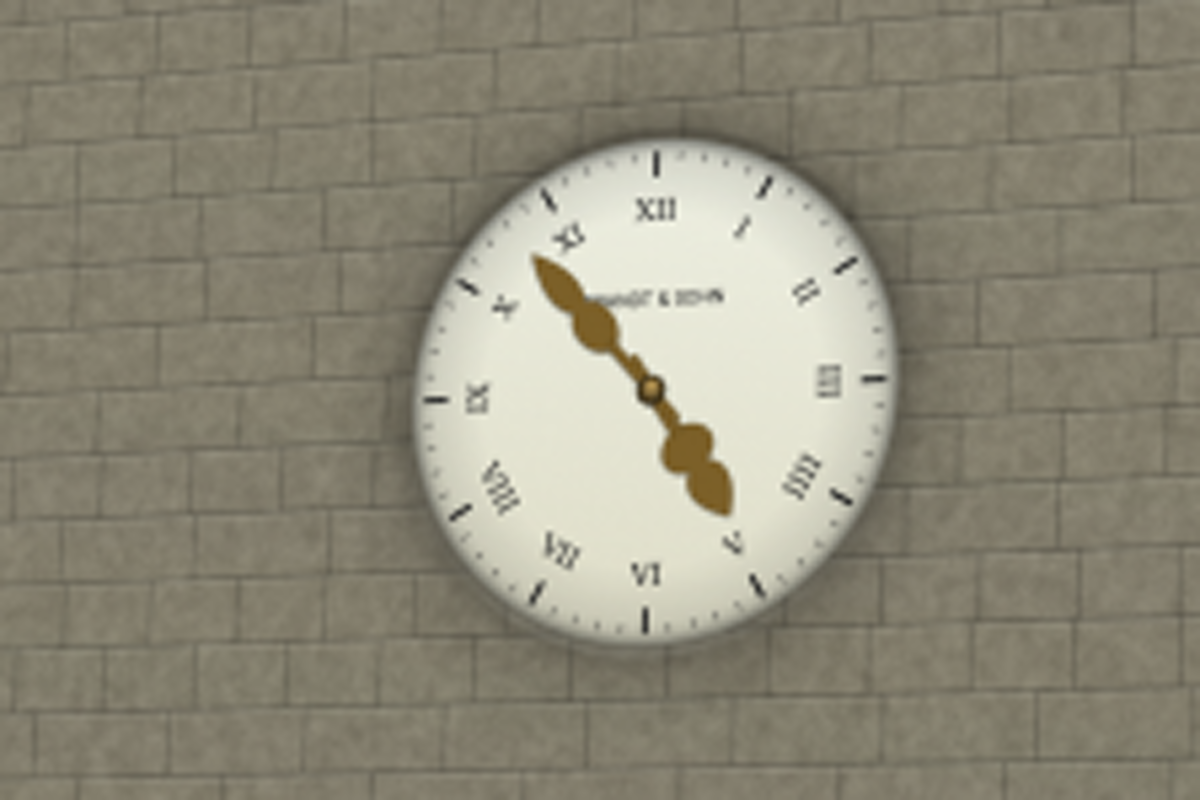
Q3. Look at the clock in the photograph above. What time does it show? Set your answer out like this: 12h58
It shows 4h53
